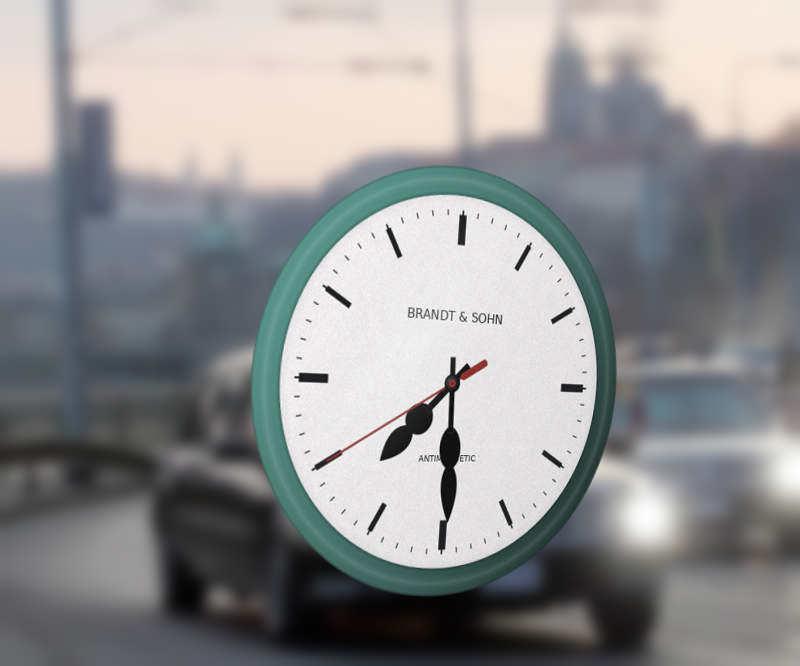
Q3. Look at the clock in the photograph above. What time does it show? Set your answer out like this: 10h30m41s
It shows 7h29m40s
